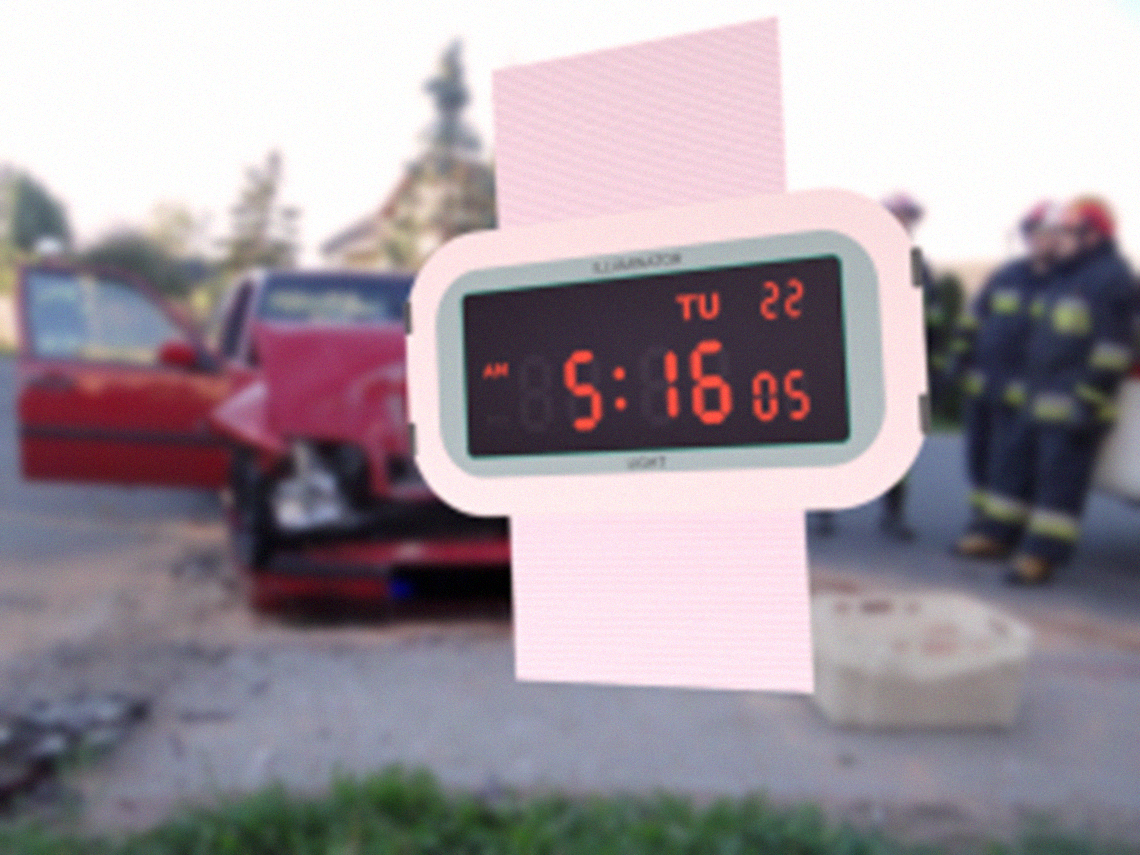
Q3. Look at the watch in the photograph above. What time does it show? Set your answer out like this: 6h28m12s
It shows 5h16m05s
